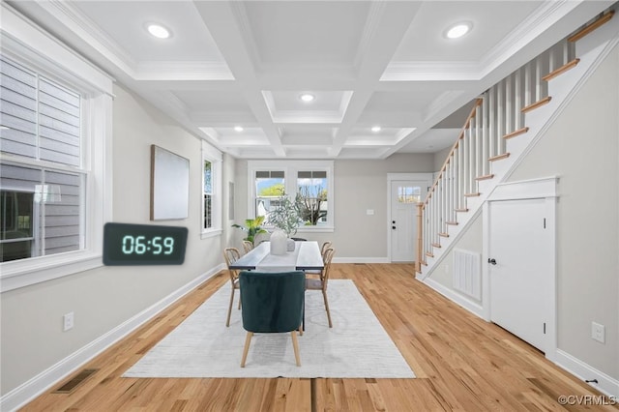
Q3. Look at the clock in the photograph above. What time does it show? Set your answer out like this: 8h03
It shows 6h59
